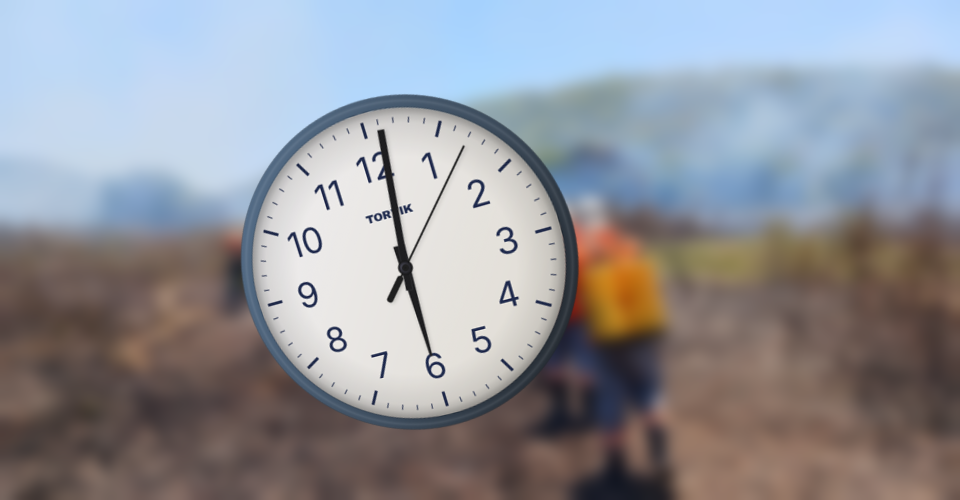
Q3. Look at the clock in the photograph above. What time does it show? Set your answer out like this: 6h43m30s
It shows 6h01m07s
